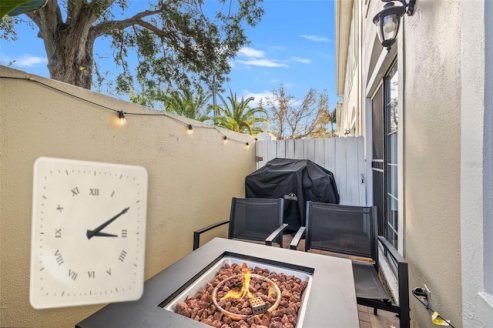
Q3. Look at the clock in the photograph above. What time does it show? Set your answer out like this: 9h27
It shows 3h10
